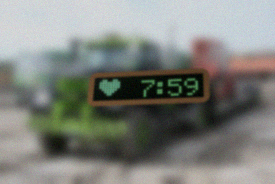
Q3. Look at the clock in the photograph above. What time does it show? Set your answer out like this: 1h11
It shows 7h59
